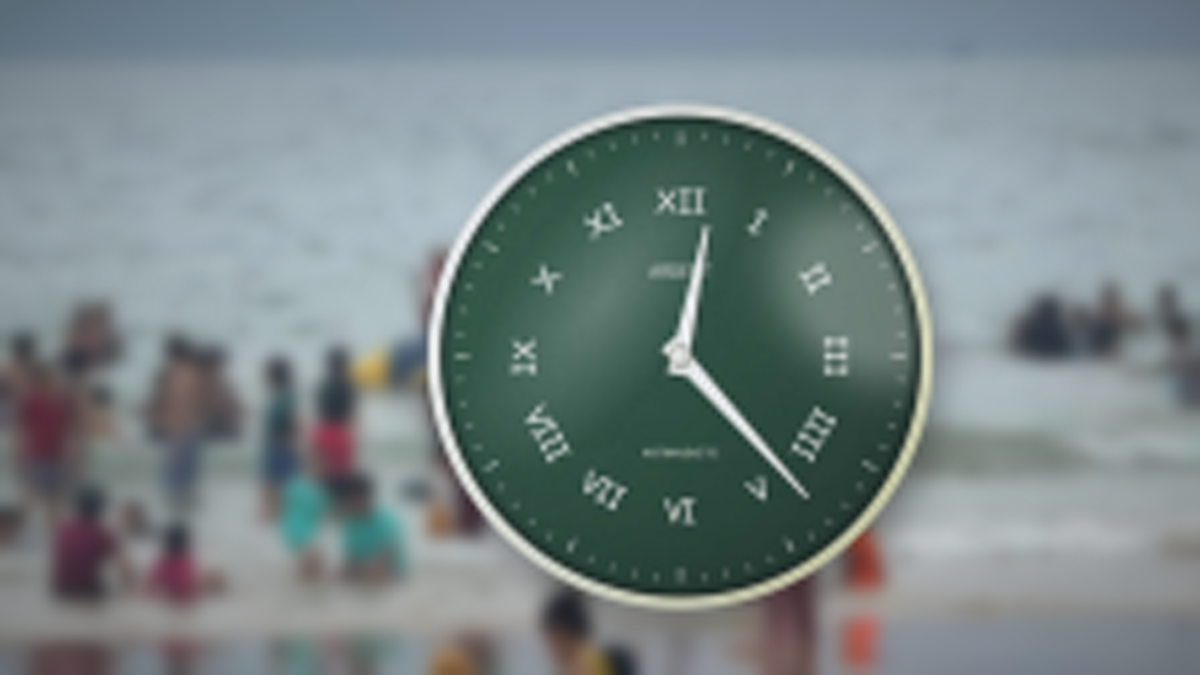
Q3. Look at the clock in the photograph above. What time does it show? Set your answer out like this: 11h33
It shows 12h23
